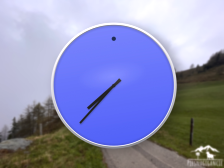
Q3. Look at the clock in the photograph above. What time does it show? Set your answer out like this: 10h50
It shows 7h37
